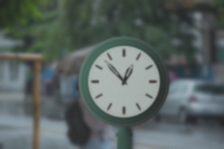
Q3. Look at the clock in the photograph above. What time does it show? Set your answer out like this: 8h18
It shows 12h53
